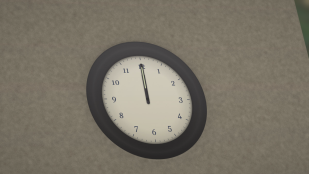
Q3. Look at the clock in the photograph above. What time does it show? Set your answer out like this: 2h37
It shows 12h00
